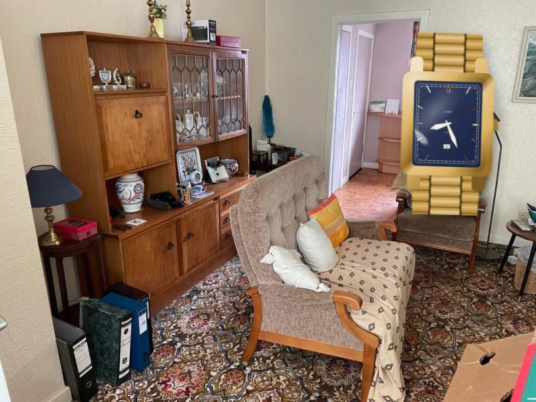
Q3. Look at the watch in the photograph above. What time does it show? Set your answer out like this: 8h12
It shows 8h26
